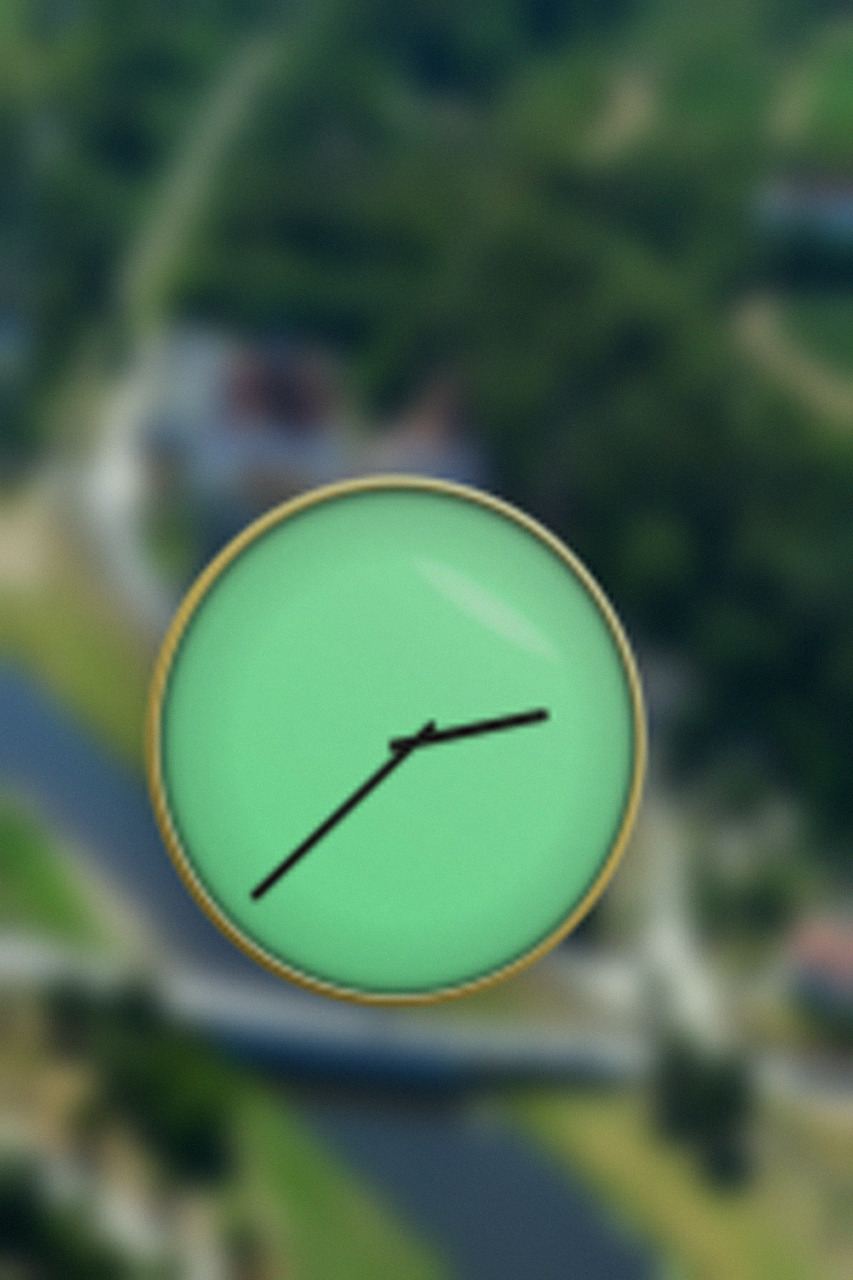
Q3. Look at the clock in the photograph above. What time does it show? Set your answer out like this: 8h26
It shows 2h38
